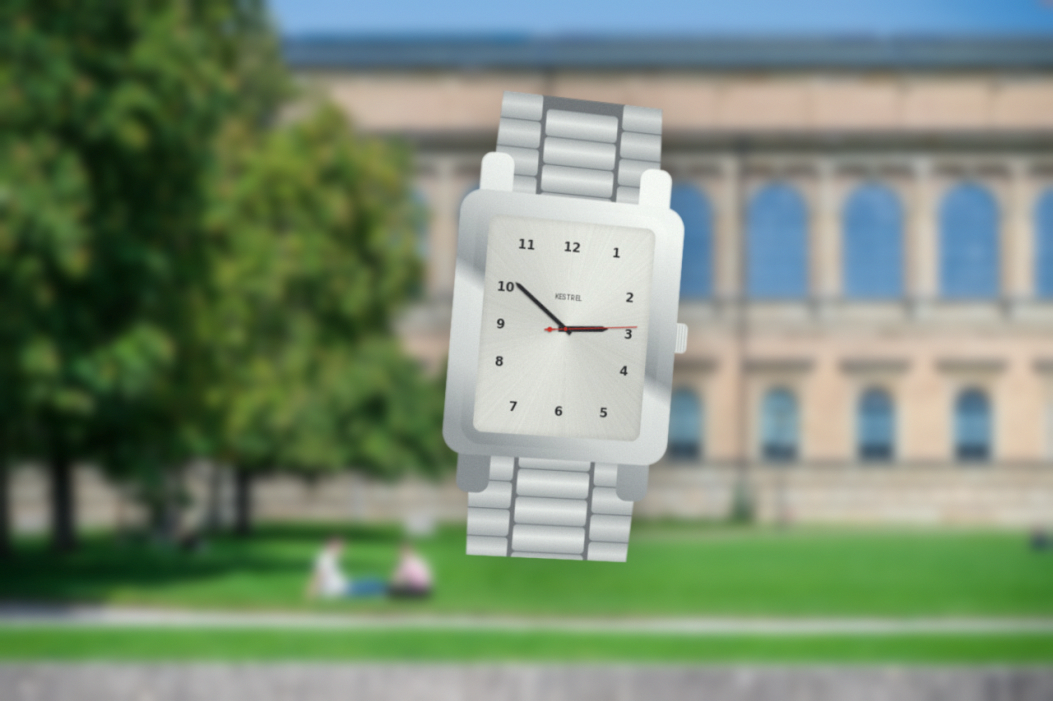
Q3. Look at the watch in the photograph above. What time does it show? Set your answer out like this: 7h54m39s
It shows 2h51m14s
